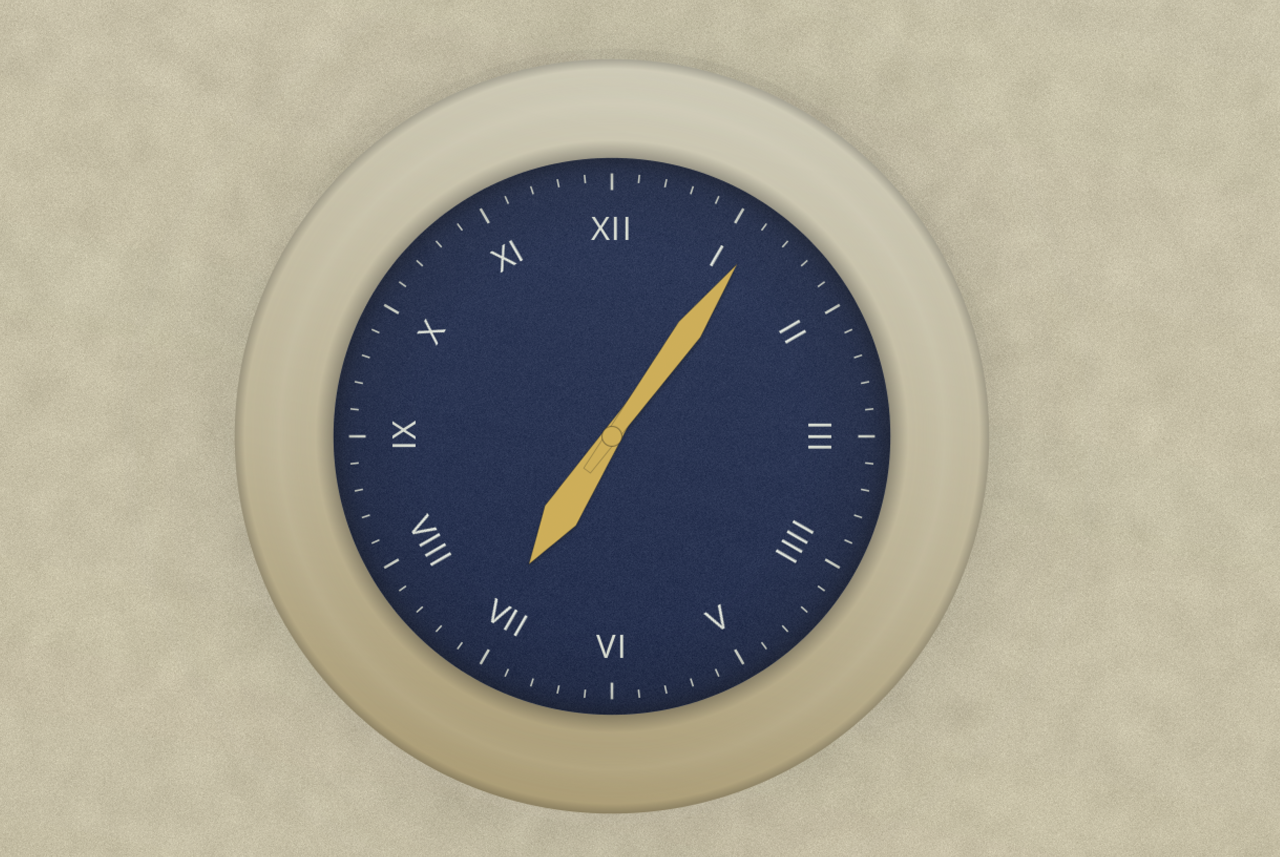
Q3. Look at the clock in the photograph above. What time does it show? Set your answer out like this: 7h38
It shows 7h06
